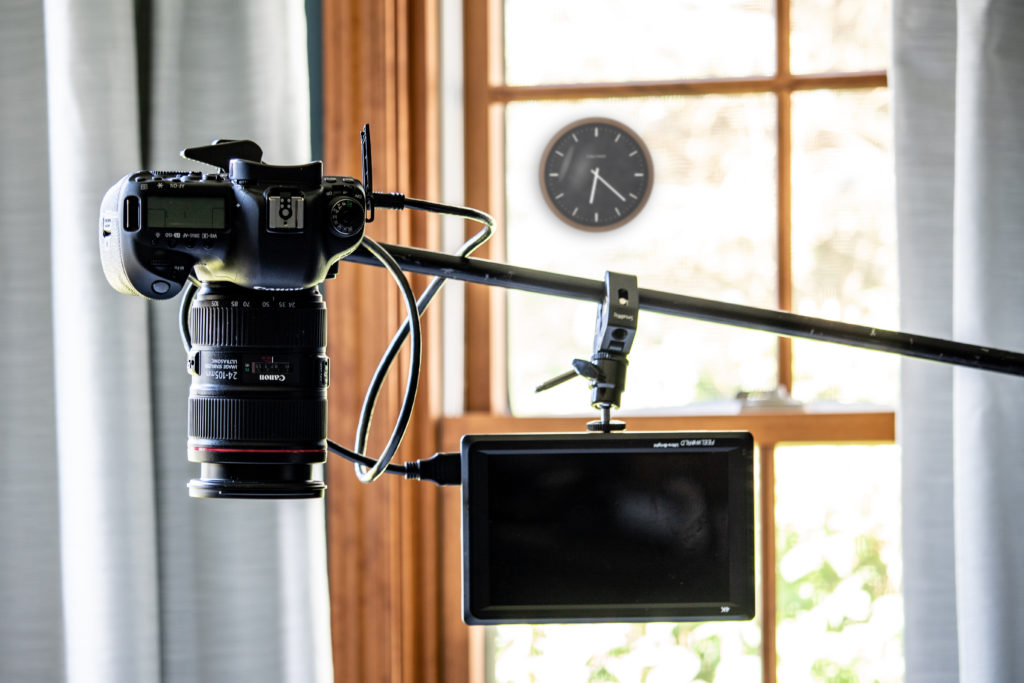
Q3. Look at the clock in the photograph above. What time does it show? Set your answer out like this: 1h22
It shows 6h22
